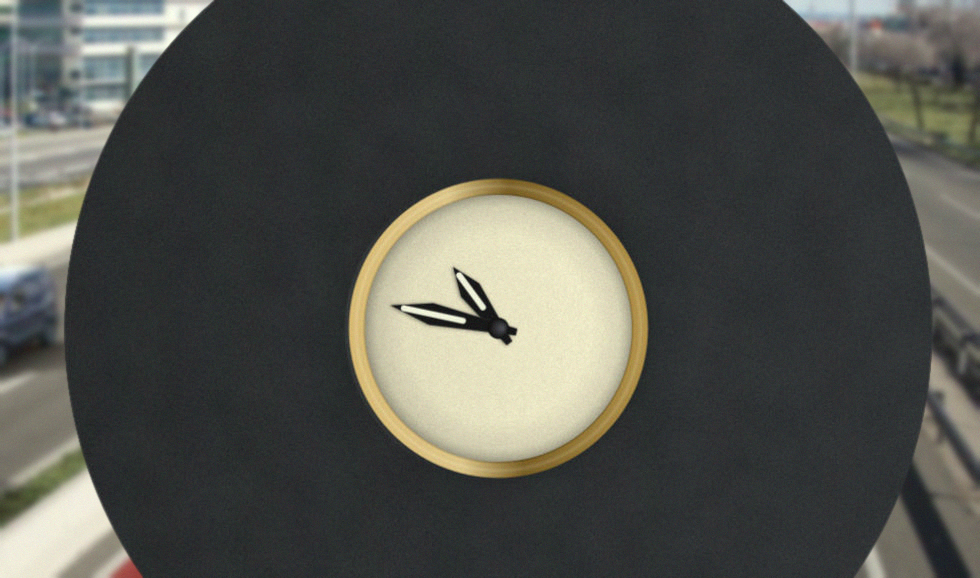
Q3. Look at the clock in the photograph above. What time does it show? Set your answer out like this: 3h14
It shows 10h47
